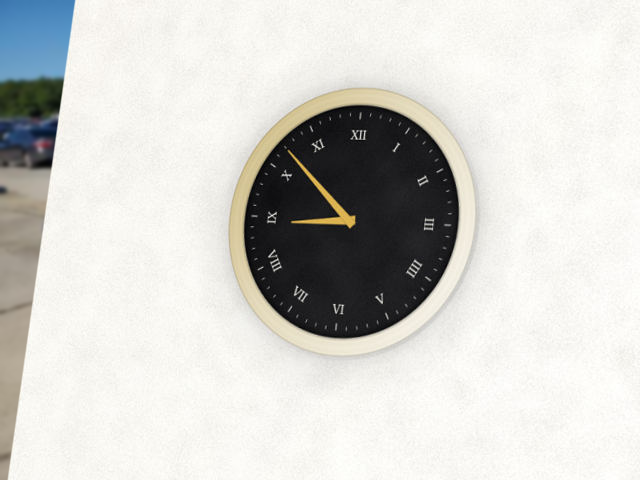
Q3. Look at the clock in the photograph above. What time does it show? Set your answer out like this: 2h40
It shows 8h52
